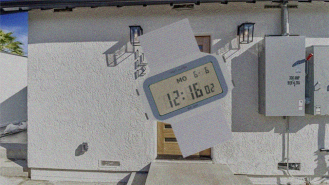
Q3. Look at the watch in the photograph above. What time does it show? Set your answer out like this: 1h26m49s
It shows 12h16m02s
